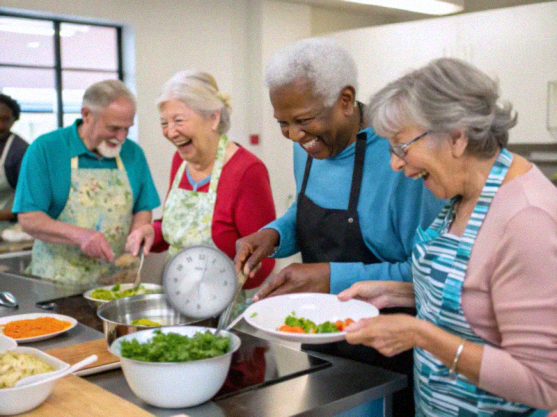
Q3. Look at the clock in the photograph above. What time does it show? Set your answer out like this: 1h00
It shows 6h02
